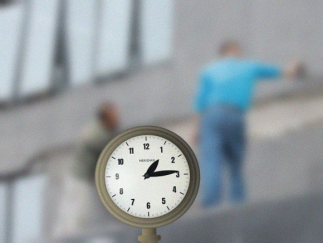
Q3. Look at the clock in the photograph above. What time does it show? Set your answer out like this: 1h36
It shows 1h14
